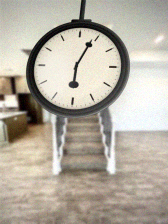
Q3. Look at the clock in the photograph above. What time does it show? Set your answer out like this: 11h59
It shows 6h04
